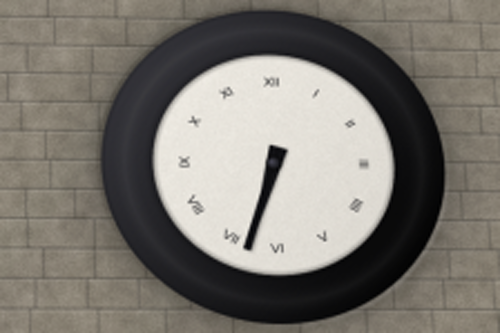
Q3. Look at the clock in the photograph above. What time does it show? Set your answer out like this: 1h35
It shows 6h33
